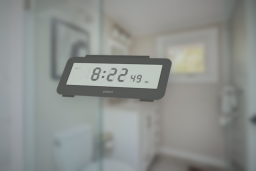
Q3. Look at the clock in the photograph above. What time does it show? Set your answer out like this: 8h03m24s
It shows 8h22m49s
